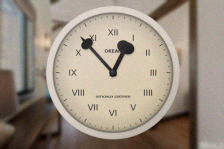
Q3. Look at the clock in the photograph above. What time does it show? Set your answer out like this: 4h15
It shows 12h53
